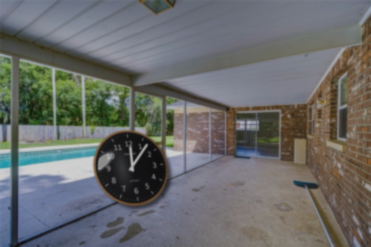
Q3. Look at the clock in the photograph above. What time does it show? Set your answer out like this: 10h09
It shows 12h07
